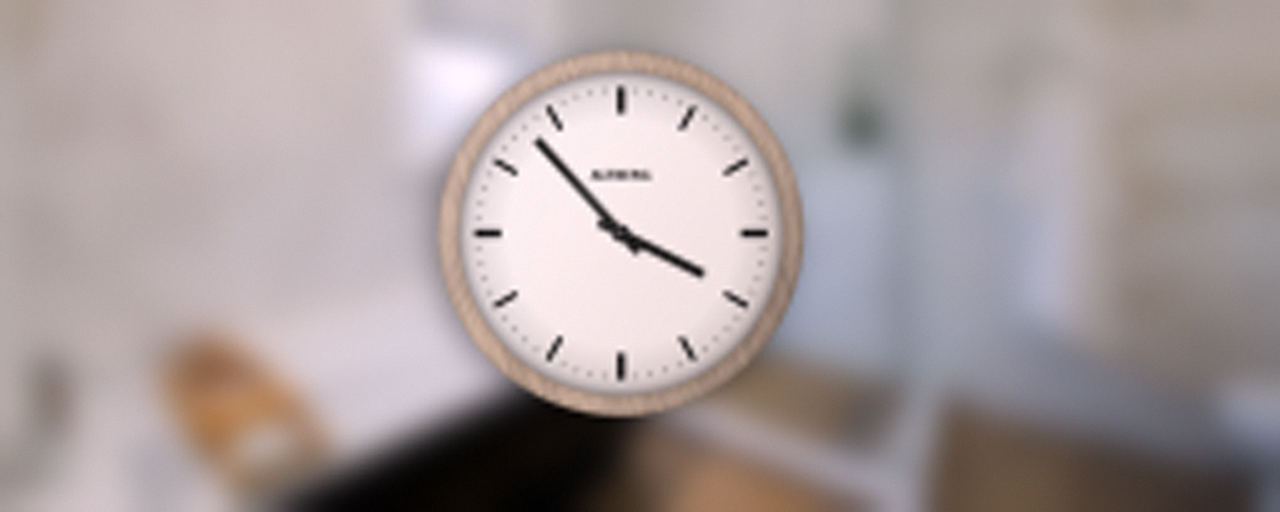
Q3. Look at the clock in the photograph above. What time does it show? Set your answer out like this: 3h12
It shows 3h53
